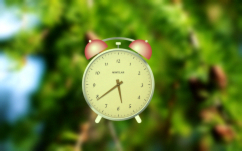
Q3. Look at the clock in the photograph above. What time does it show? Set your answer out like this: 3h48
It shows 5h39
